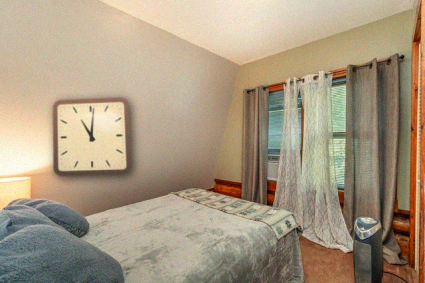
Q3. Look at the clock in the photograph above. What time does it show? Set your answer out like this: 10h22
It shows 11h01
